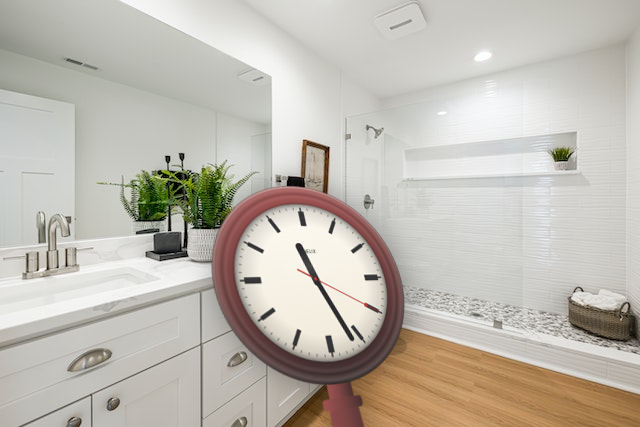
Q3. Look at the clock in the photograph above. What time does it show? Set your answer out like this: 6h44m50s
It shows 11h26m20s
